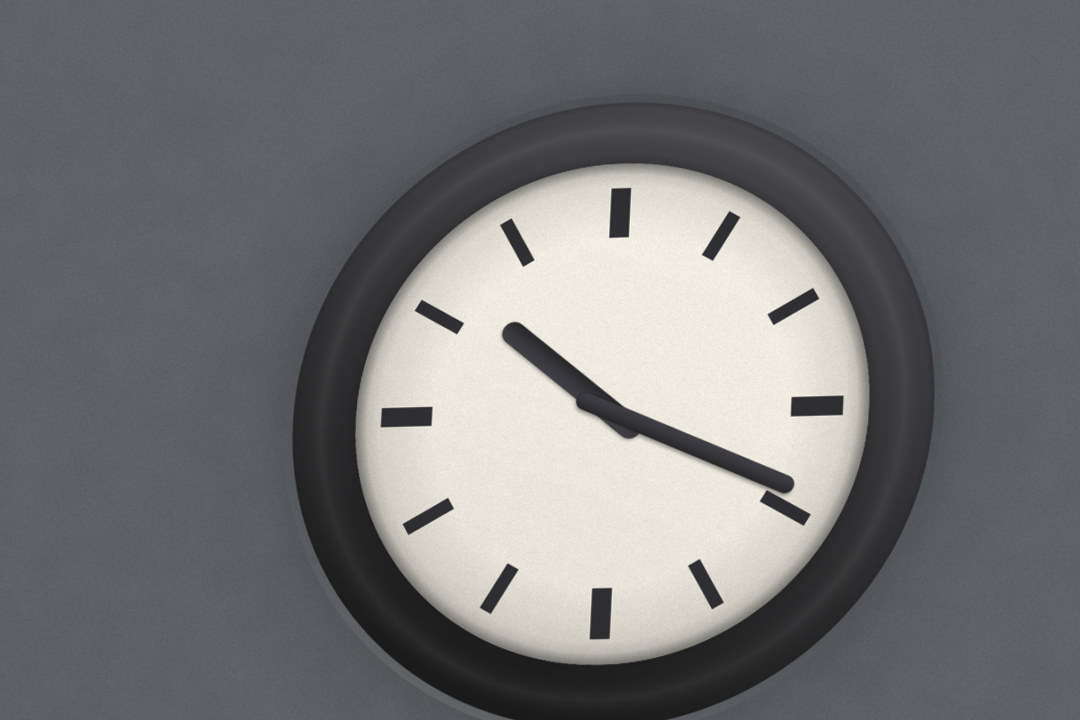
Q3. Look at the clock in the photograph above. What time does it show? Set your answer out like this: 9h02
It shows 10h19
